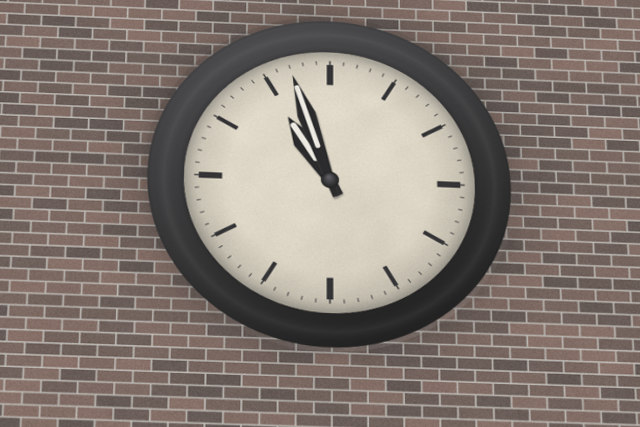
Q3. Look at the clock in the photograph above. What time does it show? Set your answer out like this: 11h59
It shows 10h57
